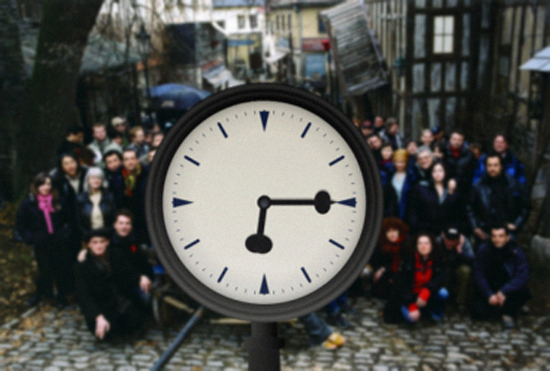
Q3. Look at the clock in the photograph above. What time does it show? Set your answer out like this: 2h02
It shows 6h15
